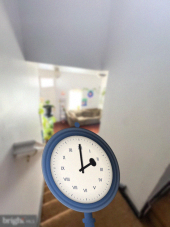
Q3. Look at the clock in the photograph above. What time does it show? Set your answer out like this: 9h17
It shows 2h00
